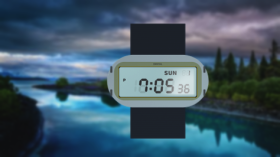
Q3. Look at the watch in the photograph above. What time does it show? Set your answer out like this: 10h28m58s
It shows 7h05m36s
